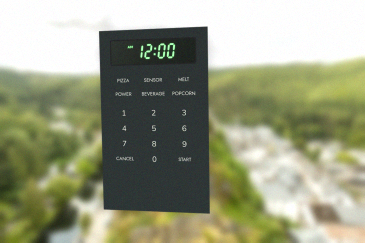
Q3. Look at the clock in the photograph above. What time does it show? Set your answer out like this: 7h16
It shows 12h00
